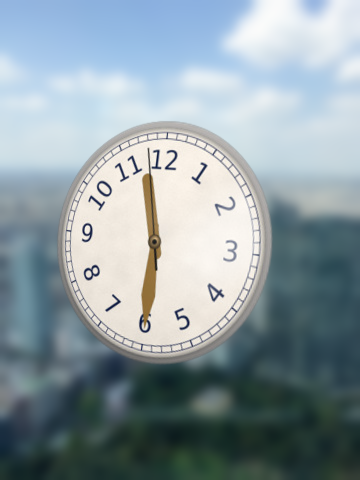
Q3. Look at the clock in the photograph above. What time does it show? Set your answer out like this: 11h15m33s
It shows 11h29m58s
